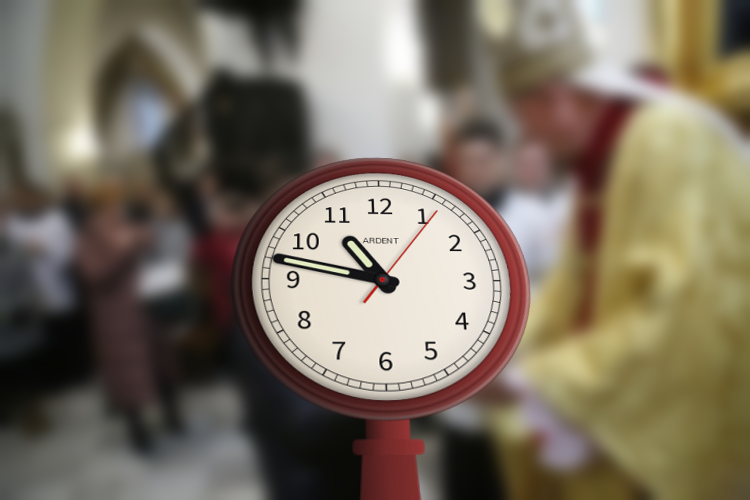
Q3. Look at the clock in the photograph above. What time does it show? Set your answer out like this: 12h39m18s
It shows 10h47m06s
